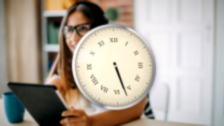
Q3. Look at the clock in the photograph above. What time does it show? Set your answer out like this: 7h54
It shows 5h27
